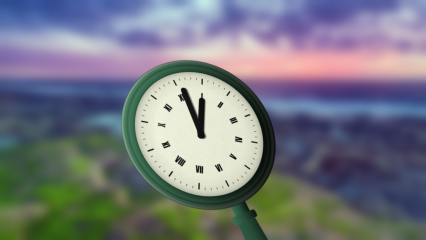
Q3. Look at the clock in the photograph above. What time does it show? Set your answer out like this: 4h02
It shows 1h01
